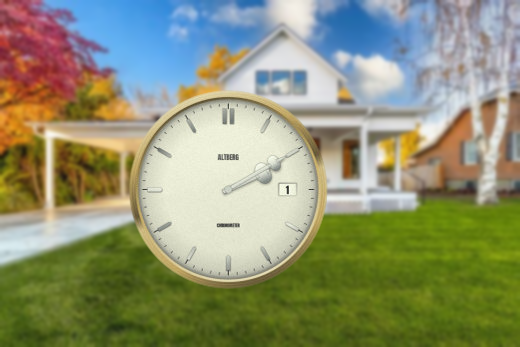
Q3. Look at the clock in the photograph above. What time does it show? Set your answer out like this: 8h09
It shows 2h10
